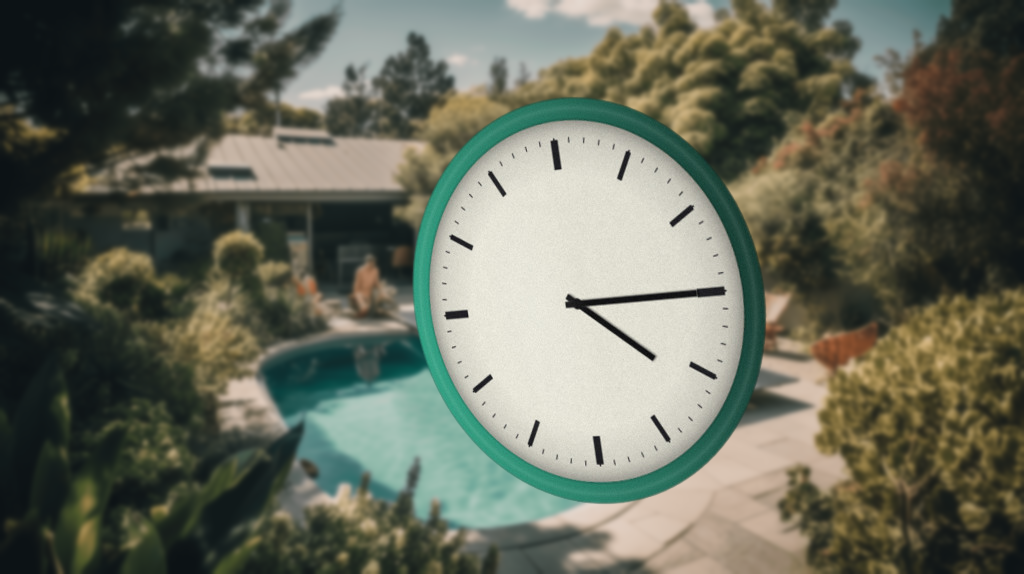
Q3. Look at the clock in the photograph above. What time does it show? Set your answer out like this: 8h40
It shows 4h15
